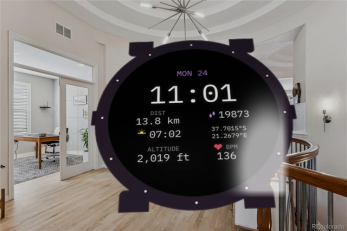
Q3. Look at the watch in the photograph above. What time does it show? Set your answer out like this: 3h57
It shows 11h01
